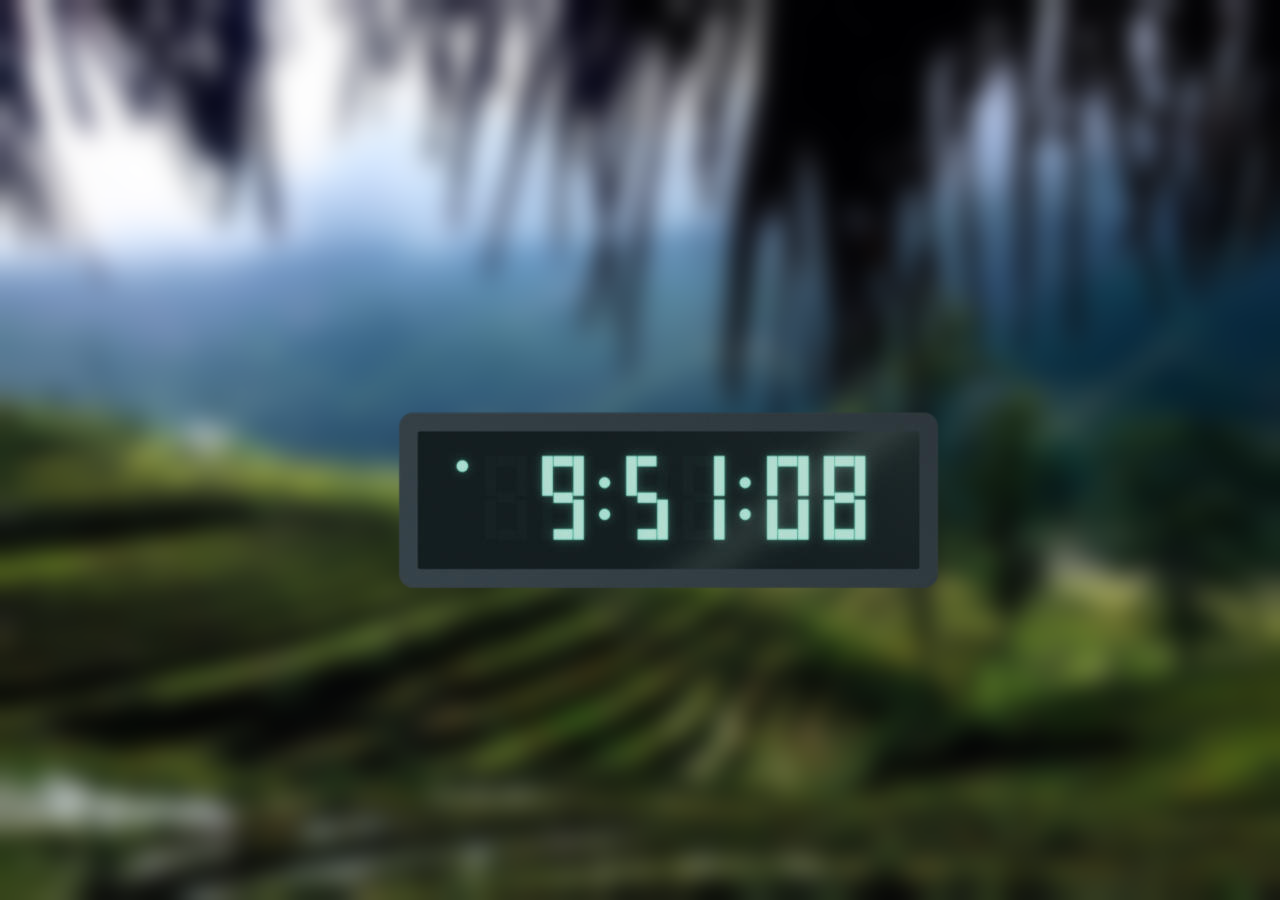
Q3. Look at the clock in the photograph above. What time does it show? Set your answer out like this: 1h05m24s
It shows 9h51m08s
